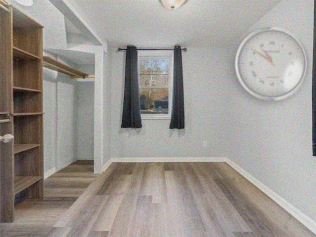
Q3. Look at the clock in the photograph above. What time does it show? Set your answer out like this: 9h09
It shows 10h51
